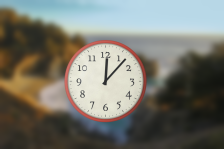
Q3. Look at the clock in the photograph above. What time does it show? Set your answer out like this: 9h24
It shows 12h07
